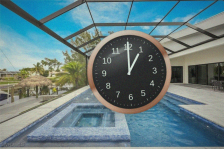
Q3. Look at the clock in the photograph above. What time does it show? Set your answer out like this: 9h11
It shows 1h00
